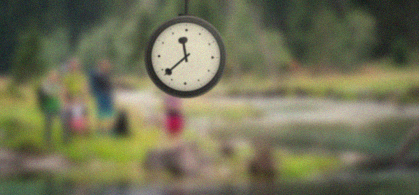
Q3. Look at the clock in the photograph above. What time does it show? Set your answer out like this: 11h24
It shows 11h38
